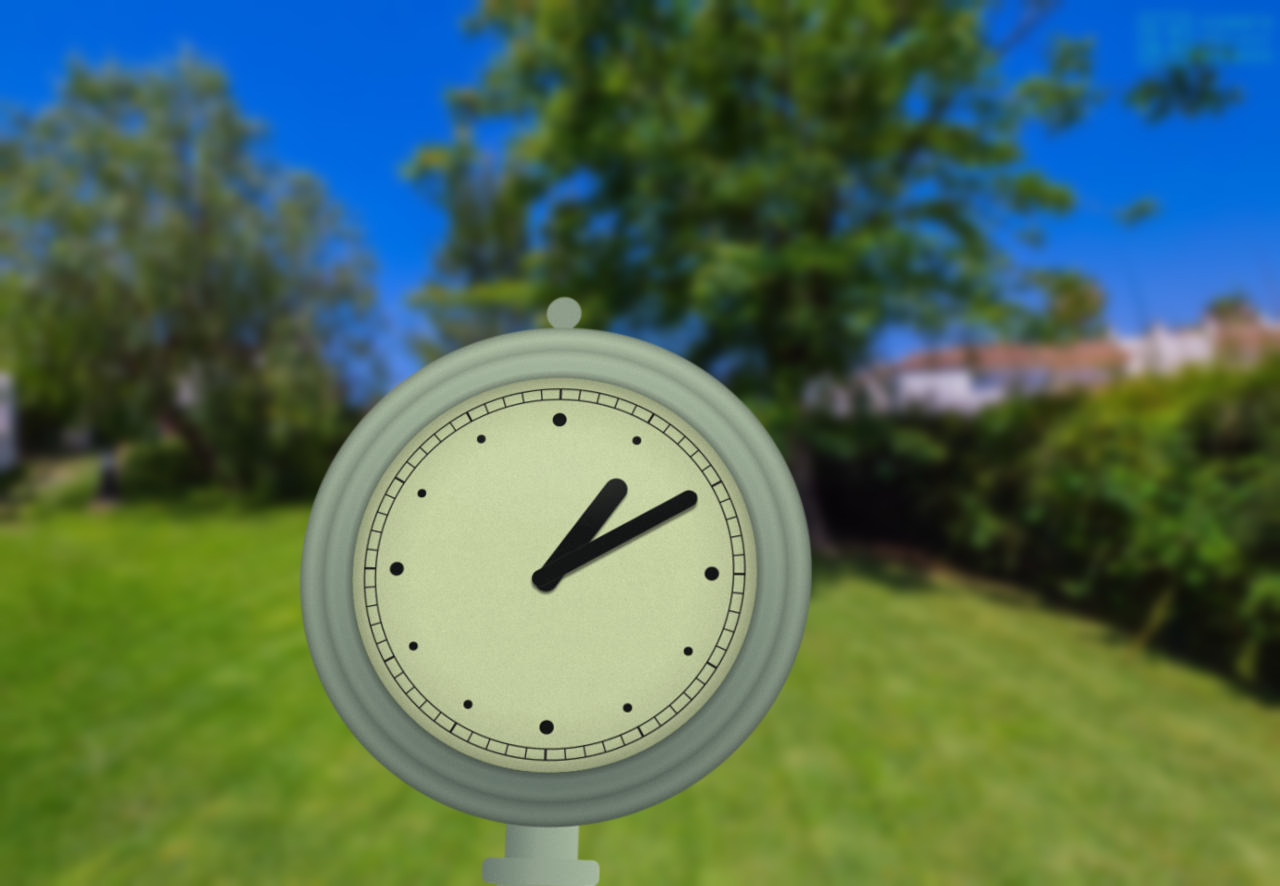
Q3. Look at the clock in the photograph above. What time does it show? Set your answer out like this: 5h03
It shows 1h10
